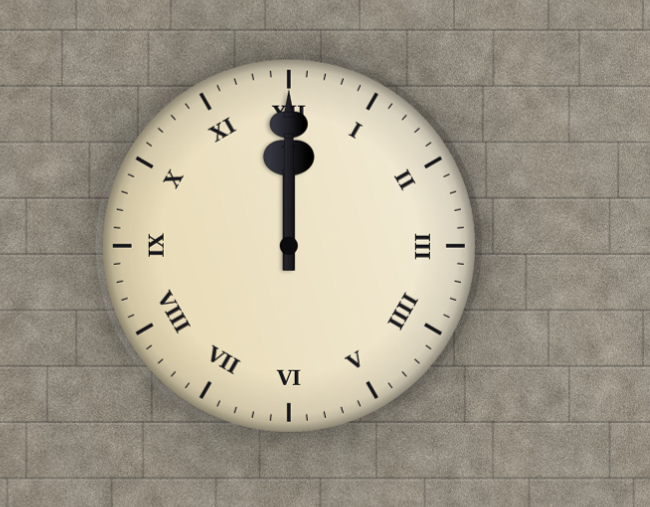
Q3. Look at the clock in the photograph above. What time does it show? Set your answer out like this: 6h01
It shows 12h00
